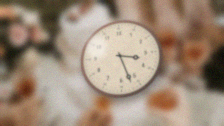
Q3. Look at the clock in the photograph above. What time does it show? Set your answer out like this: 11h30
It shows 3h27
